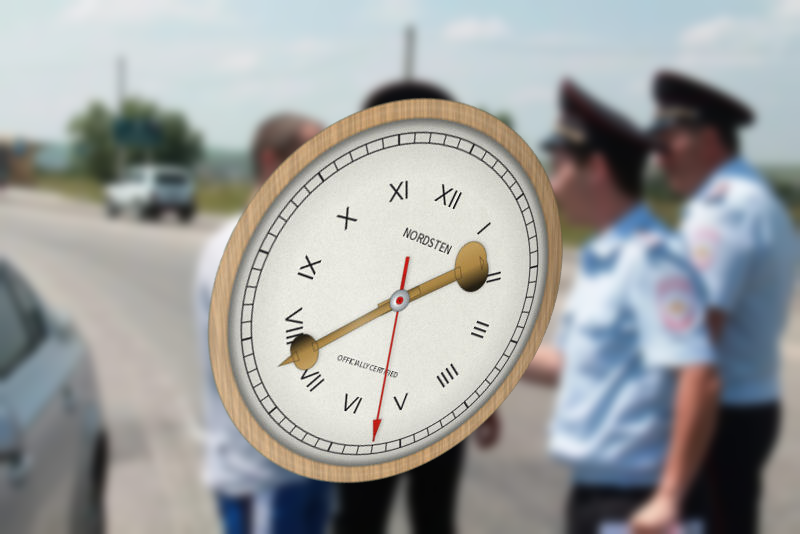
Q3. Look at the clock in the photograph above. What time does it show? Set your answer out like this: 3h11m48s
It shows 1h37m27s
